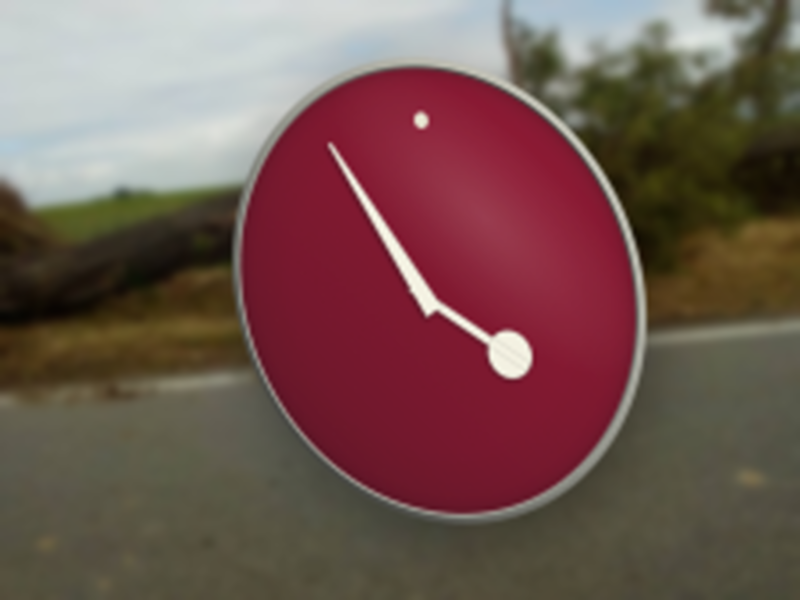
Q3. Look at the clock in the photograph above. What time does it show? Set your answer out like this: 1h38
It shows 3h54
